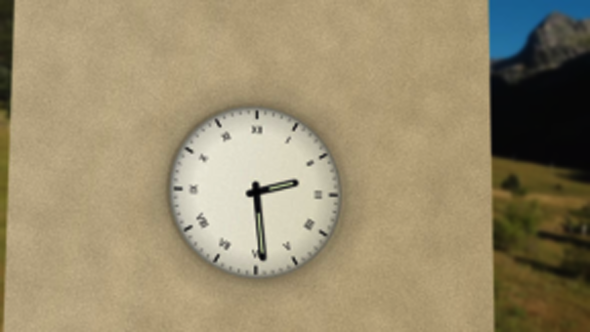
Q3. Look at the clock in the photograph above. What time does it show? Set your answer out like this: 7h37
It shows 2h29
